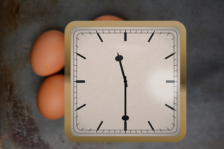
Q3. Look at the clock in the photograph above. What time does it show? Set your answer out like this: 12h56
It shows 11h30
